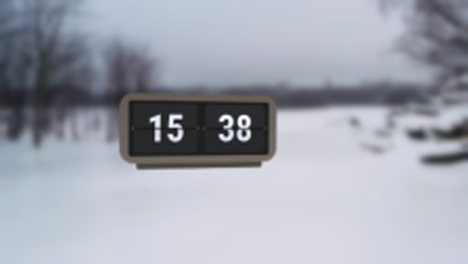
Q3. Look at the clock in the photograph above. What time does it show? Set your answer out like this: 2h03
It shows 15h38
